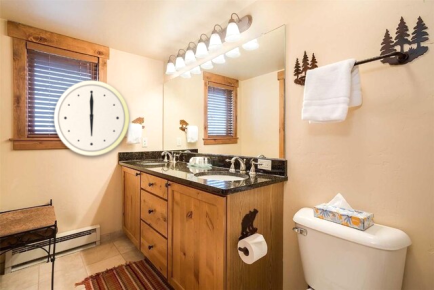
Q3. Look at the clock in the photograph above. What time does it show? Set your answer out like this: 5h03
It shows 6h00
